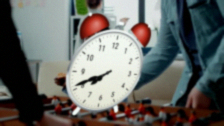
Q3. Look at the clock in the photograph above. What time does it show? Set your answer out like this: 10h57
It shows 7h41
